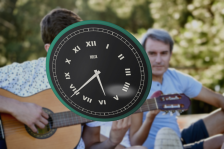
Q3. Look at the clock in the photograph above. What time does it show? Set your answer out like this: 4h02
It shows 5h39
